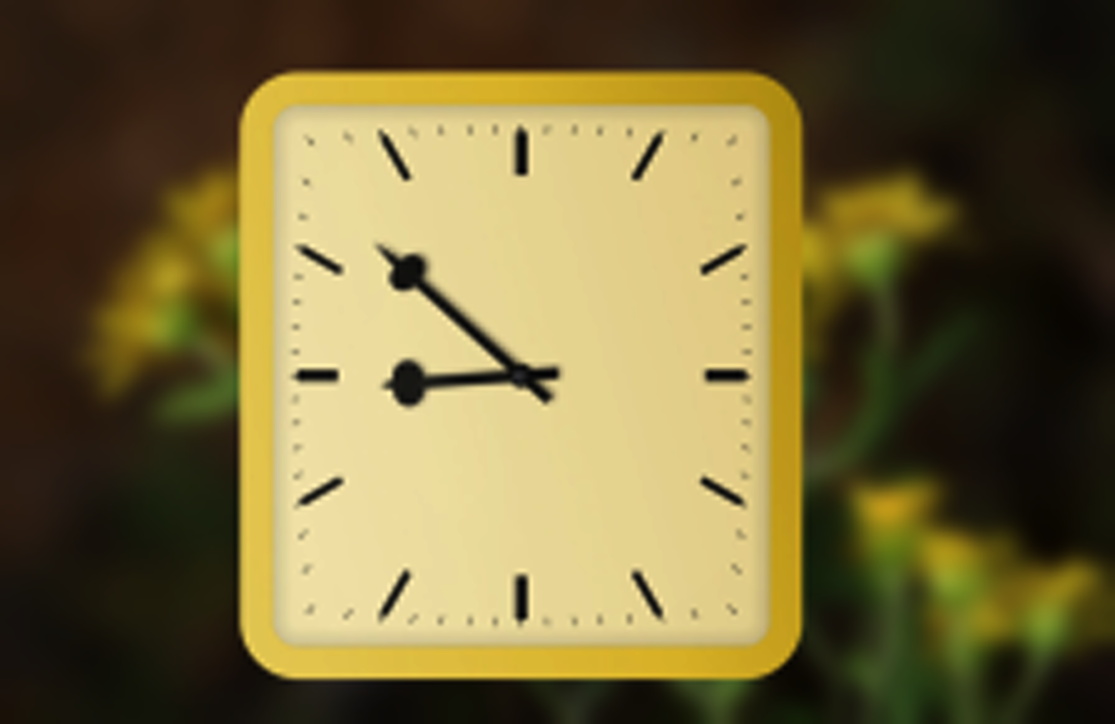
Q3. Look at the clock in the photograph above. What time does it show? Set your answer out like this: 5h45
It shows 8h52
